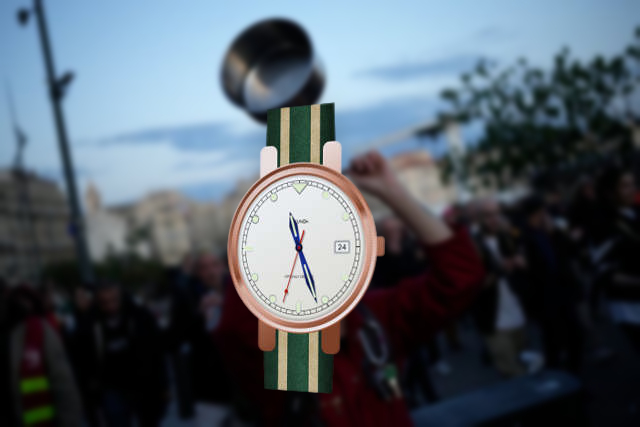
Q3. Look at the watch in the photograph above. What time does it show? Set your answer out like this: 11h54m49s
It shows 11h26m33s
